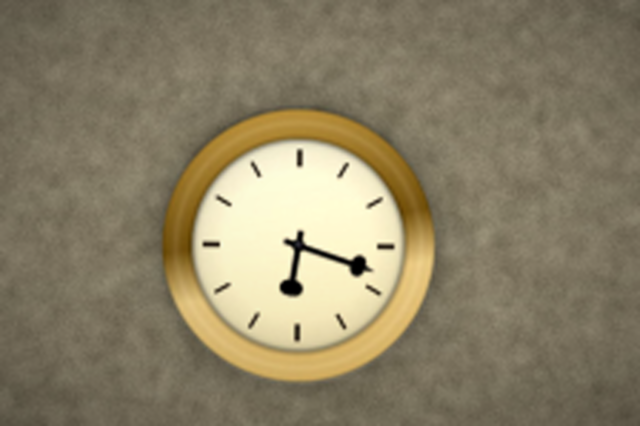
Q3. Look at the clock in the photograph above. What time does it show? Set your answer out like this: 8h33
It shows 6h18
